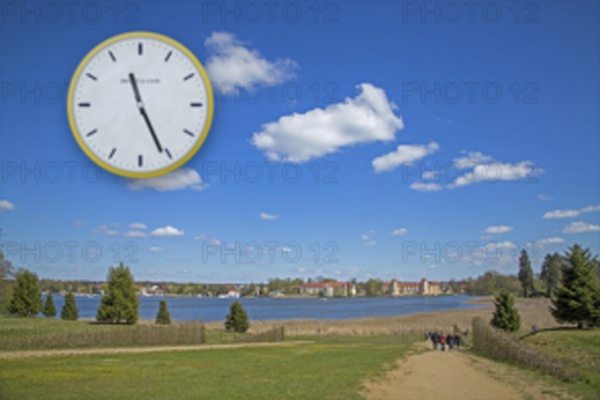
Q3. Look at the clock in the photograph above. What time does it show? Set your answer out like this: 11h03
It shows 11h26
